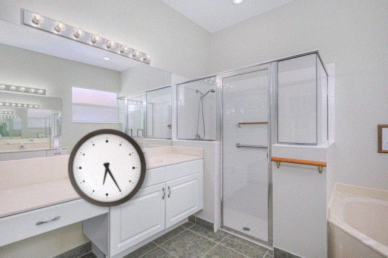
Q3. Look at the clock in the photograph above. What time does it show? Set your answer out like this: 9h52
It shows 6h25
